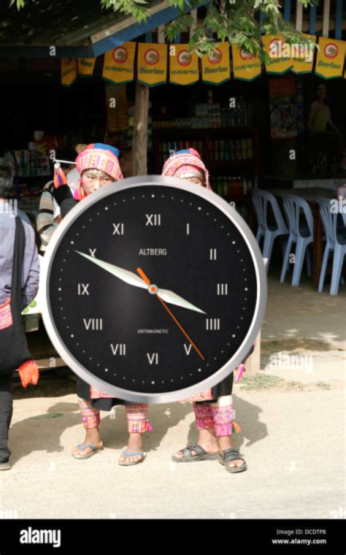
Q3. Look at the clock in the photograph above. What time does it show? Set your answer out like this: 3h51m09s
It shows 3h49m24s
